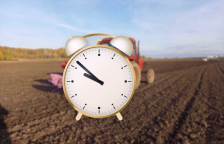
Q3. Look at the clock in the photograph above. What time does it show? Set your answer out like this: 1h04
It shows 9h52
